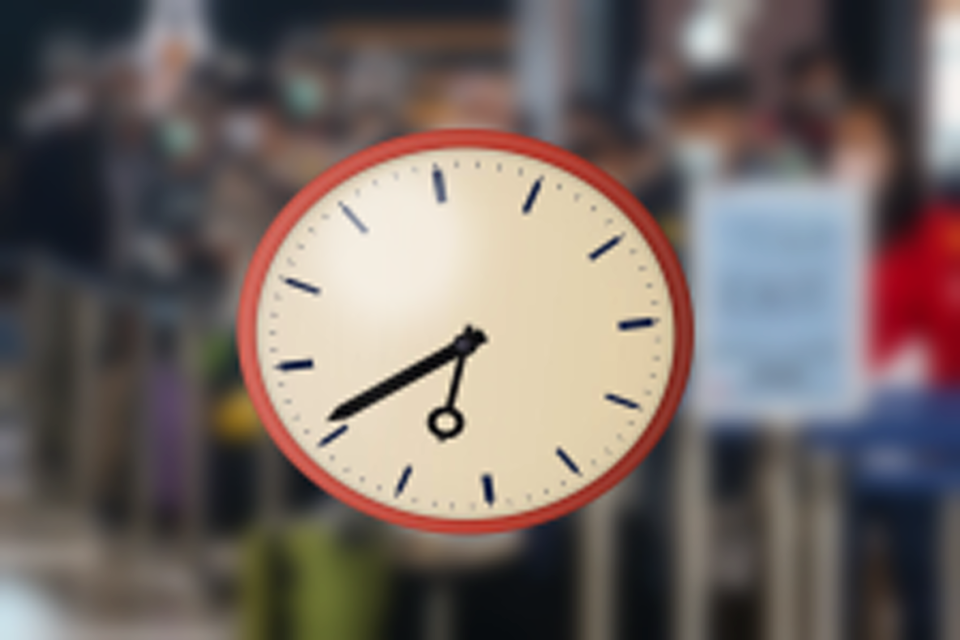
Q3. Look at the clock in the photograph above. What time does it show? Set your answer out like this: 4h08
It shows 6h41
